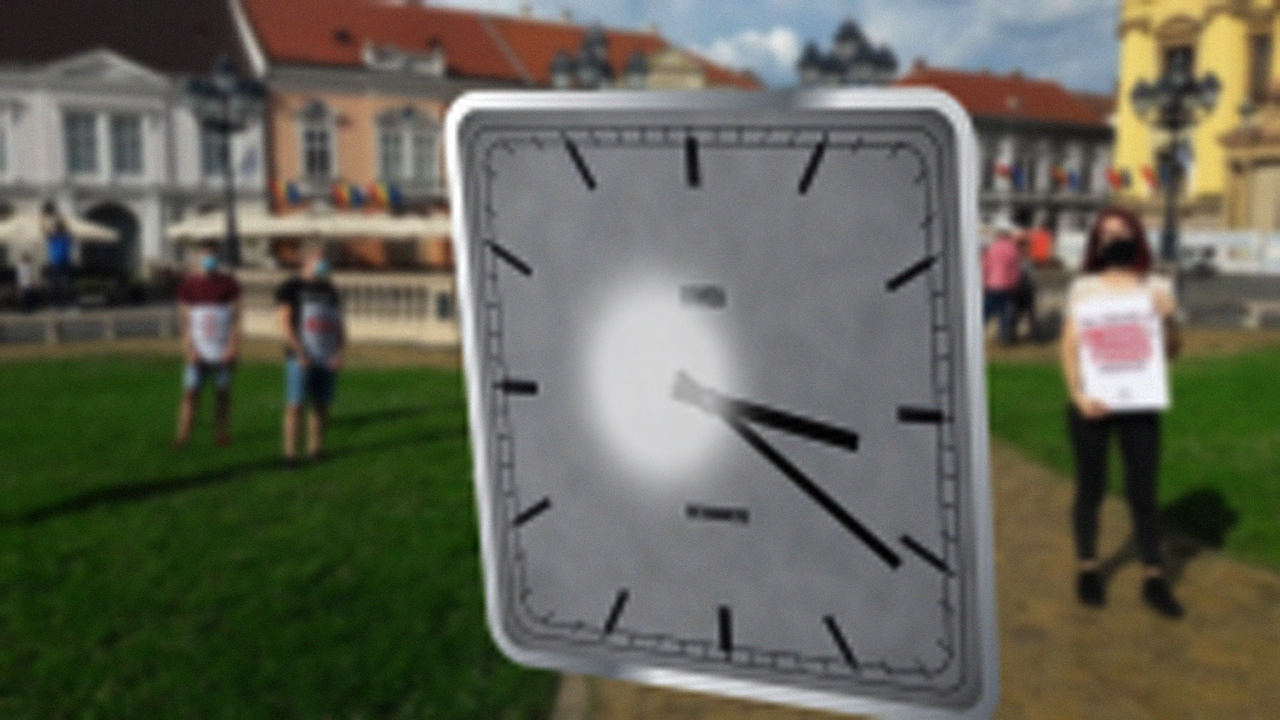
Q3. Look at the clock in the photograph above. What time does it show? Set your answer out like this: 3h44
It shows 3h21
